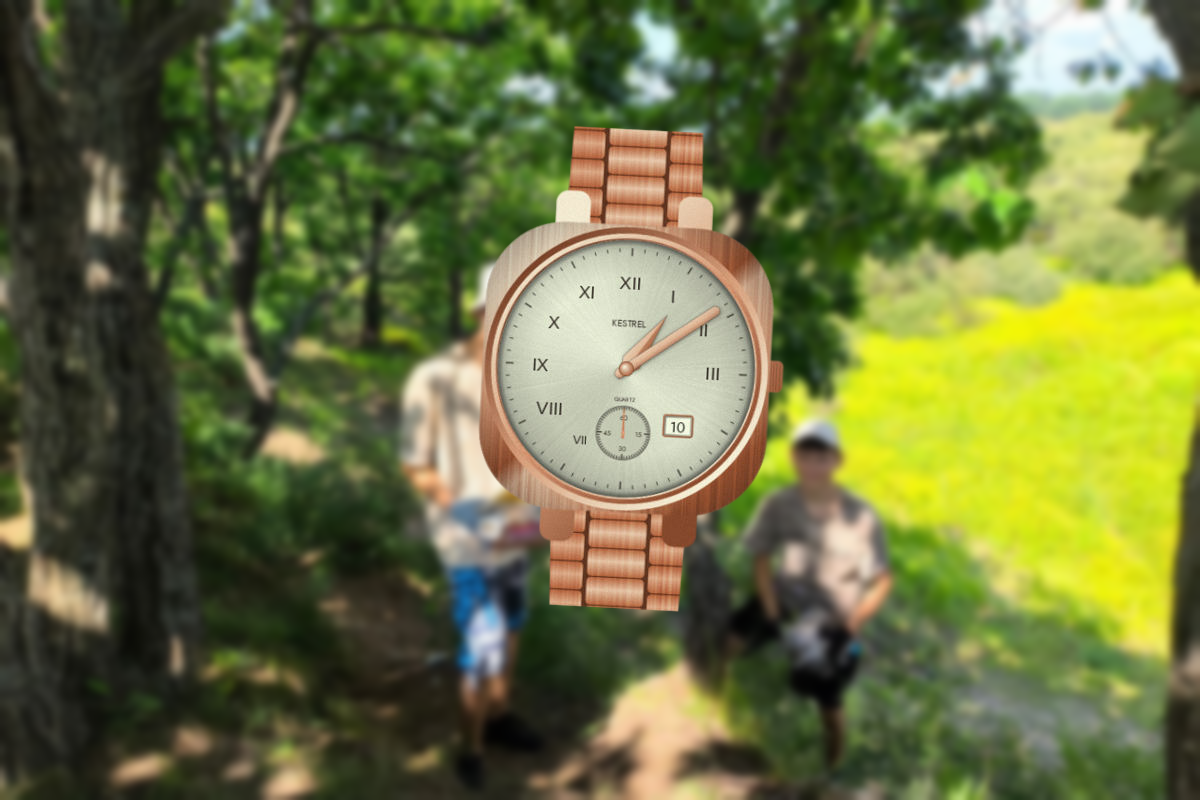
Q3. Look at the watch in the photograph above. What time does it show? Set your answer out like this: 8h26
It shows 1h09
